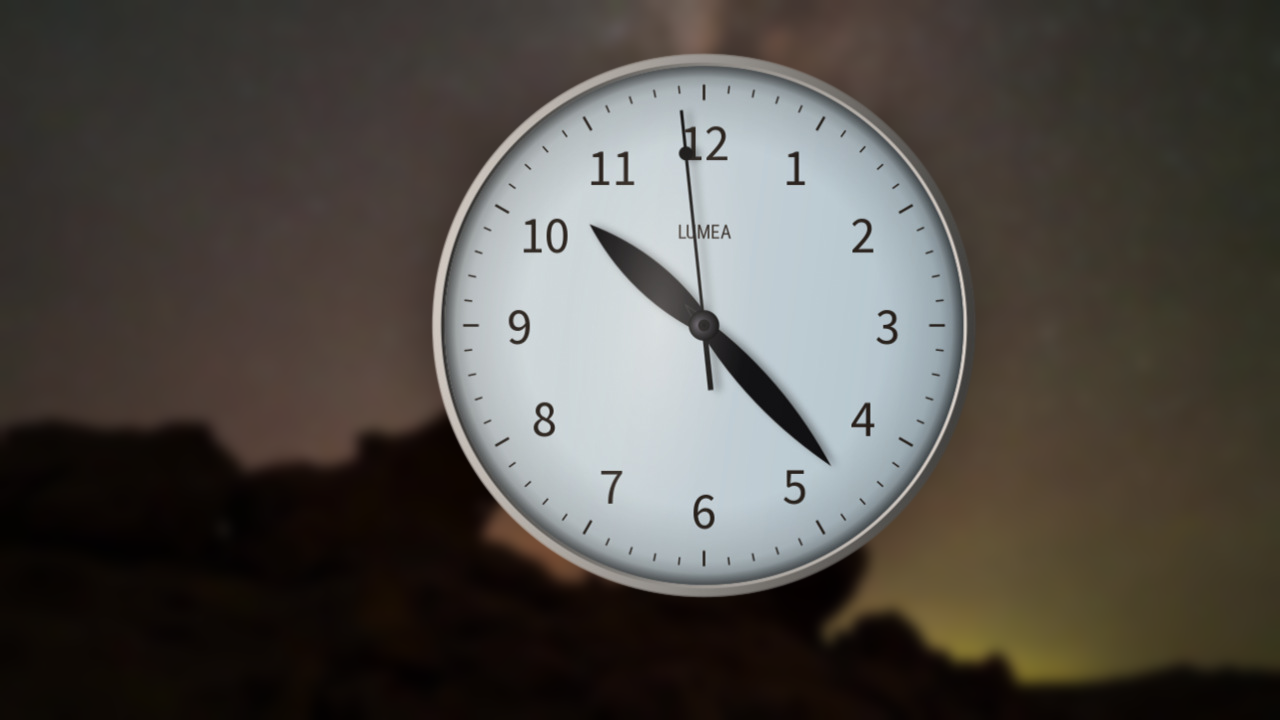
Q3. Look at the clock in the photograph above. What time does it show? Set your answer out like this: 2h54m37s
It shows 10h22m59s
